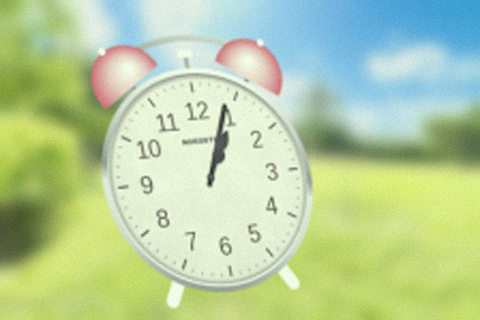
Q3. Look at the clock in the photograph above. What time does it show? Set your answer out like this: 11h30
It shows 1h04
